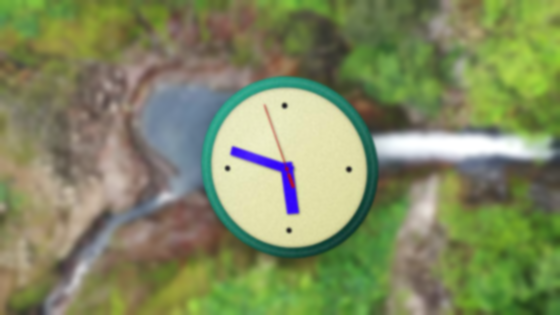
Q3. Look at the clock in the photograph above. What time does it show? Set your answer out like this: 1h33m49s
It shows 5h47m57s
